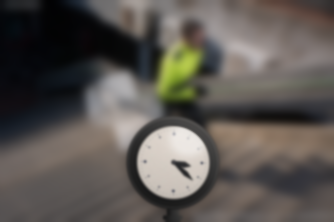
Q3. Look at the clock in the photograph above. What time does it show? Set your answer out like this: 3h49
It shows 3h22
